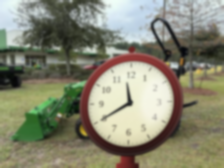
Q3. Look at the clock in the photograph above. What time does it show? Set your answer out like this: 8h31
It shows 11h40
